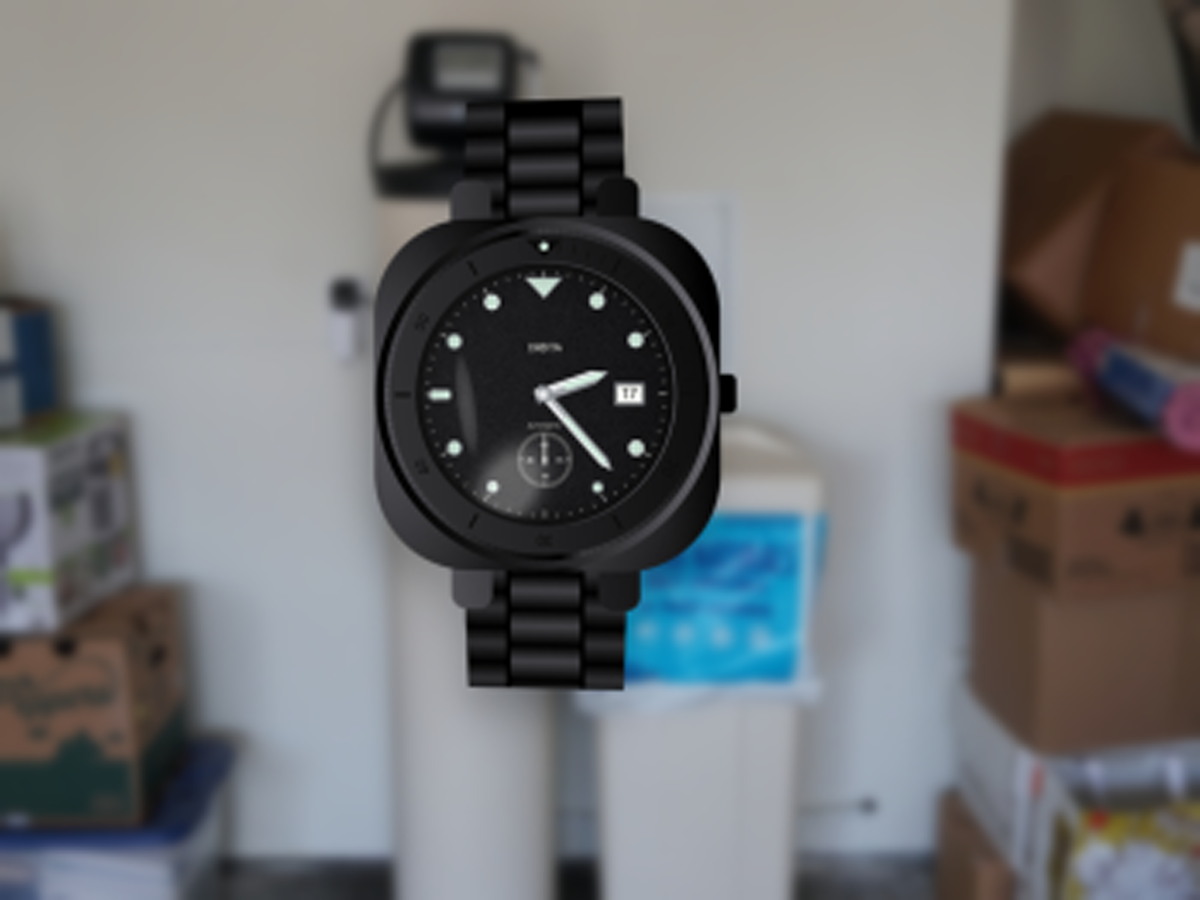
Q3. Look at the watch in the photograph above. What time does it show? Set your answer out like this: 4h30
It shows 2h23
